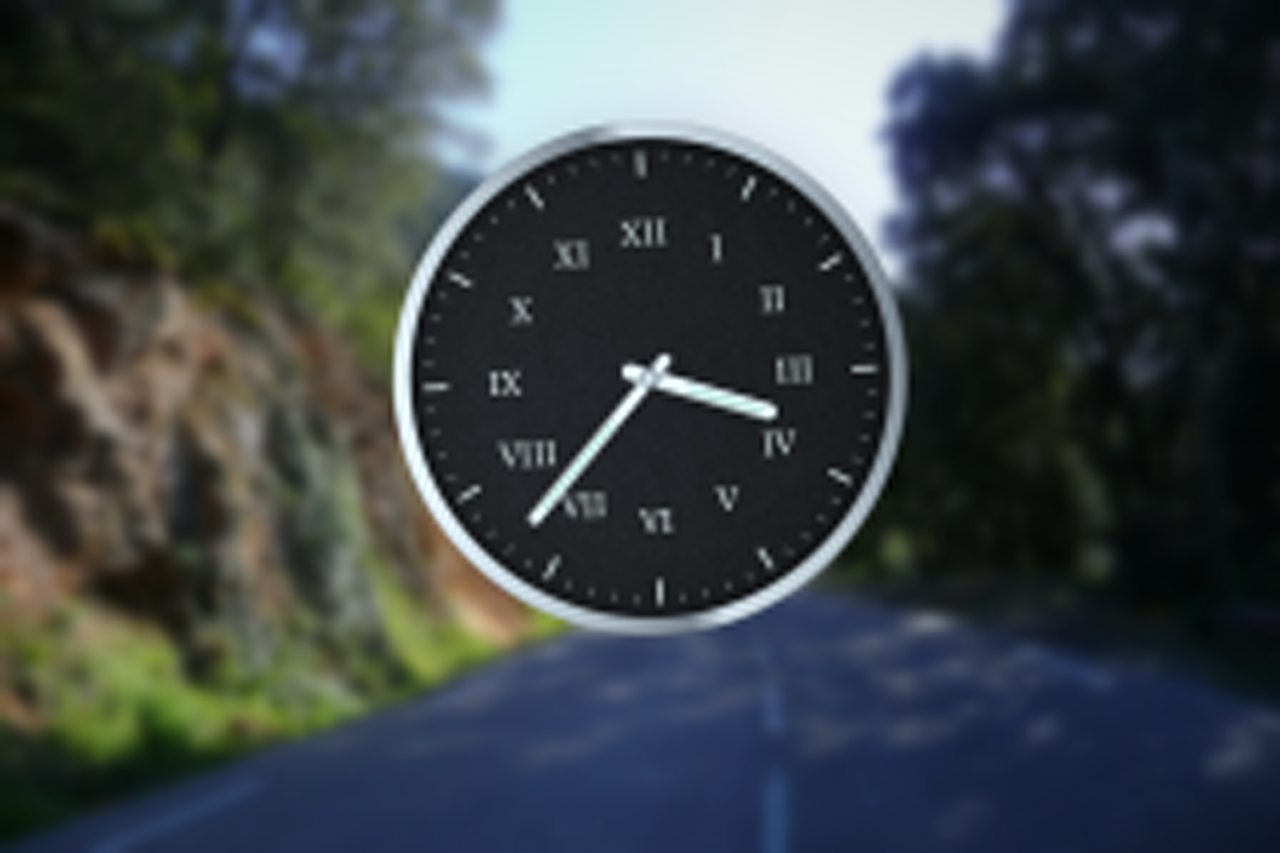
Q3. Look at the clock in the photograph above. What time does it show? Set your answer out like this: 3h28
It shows 3h37
